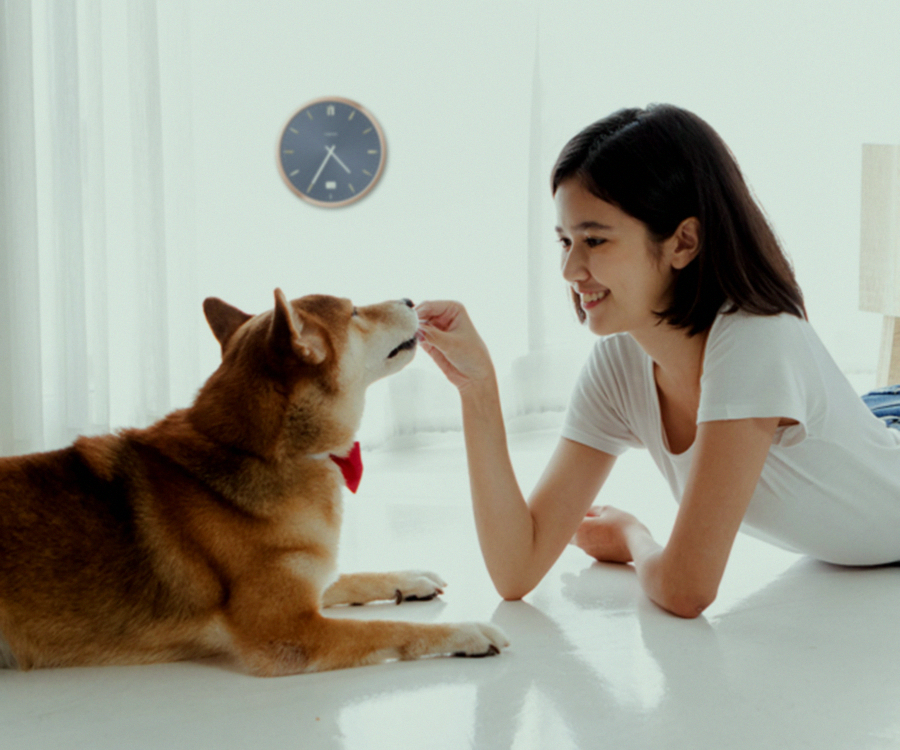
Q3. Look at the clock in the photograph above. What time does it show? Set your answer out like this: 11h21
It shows 4h35
